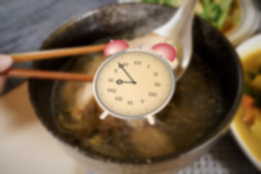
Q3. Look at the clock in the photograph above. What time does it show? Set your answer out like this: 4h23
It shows 8h53
